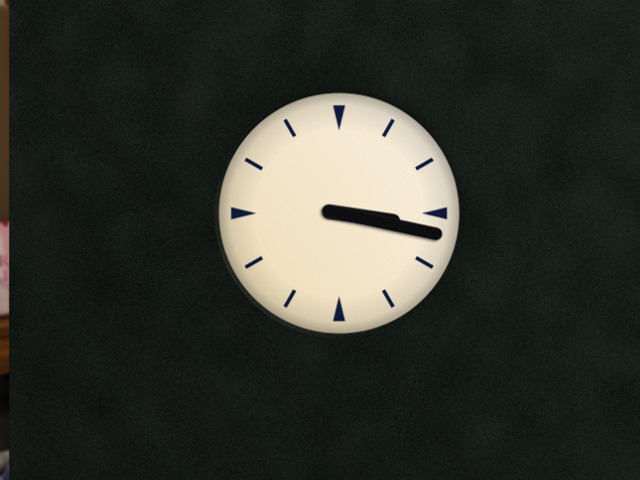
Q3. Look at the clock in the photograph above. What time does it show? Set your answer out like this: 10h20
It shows 3h17
